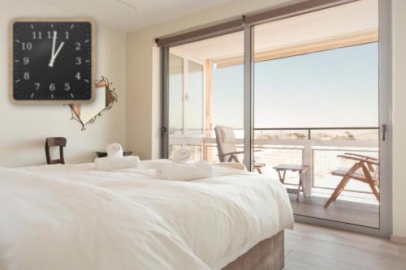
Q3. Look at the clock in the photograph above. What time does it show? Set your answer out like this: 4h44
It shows 1h01
